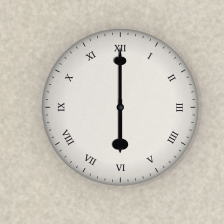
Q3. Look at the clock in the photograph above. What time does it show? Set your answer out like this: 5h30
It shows 6h00
